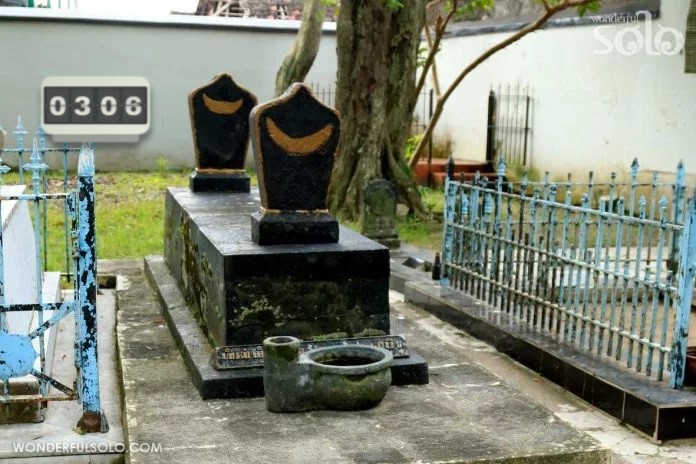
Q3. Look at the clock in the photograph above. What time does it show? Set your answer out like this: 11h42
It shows 3h06
